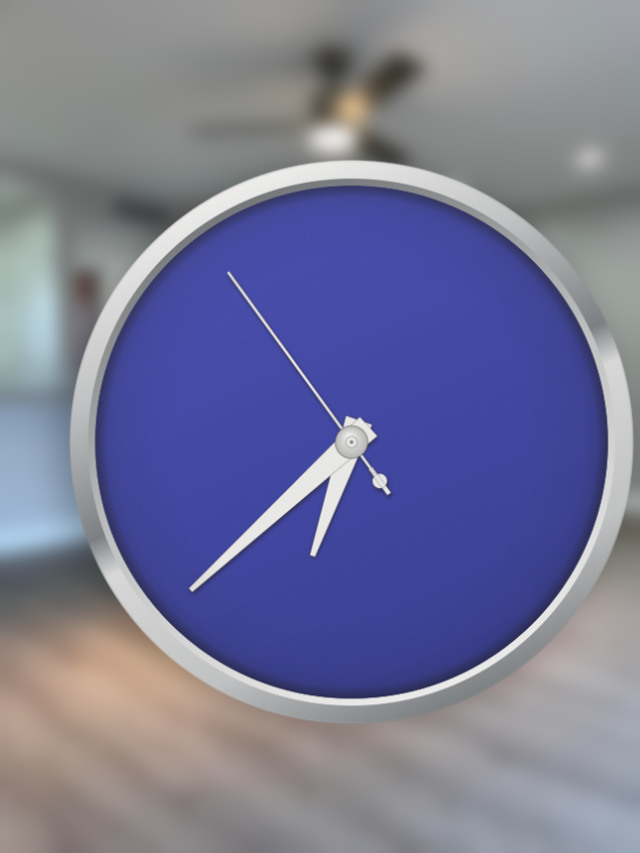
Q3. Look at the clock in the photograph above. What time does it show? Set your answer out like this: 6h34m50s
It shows 6h37m54s
